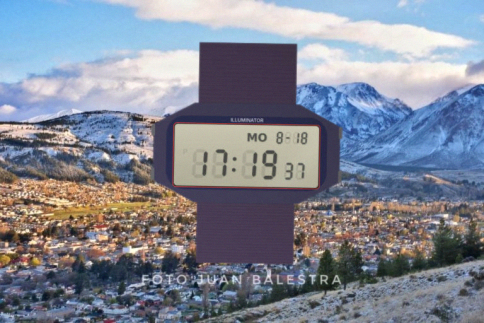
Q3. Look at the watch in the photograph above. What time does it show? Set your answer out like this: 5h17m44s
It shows 17h19m37s
